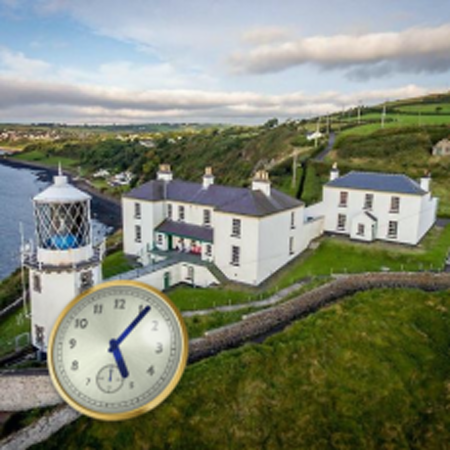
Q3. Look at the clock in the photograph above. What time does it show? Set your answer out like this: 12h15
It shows 5h06
